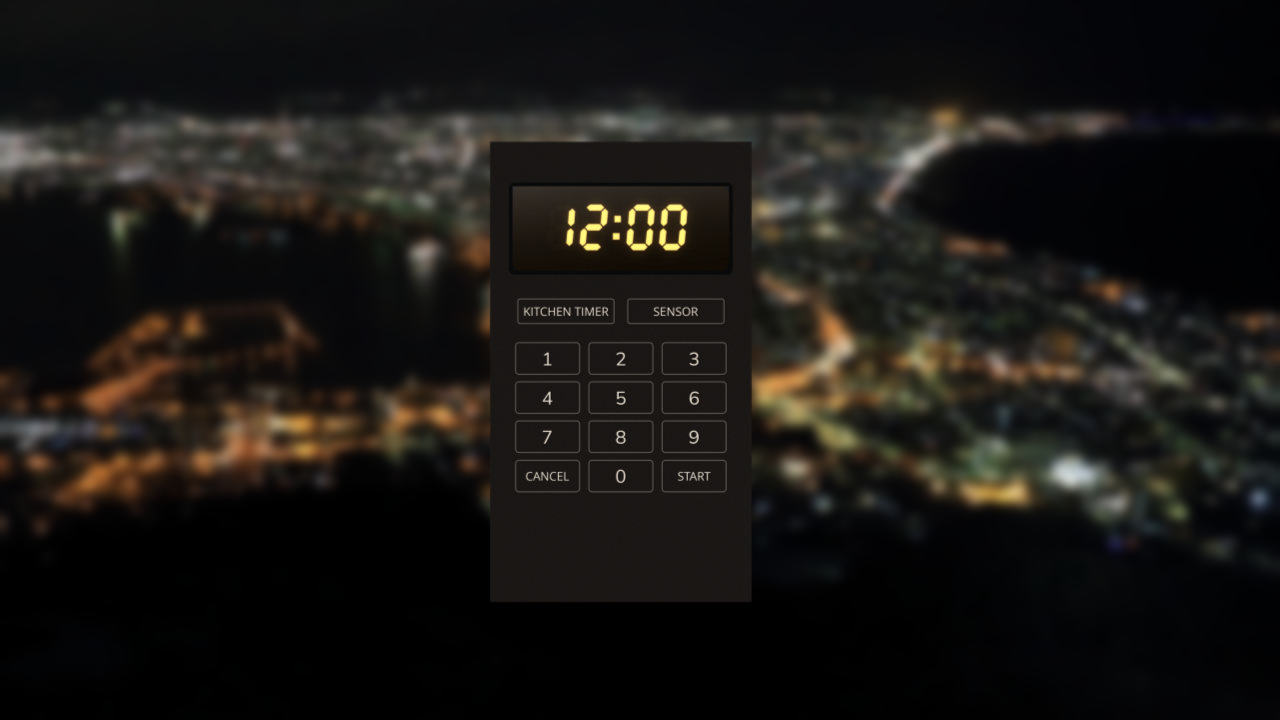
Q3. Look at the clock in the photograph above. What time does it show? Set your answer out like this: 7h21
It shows 12h00
